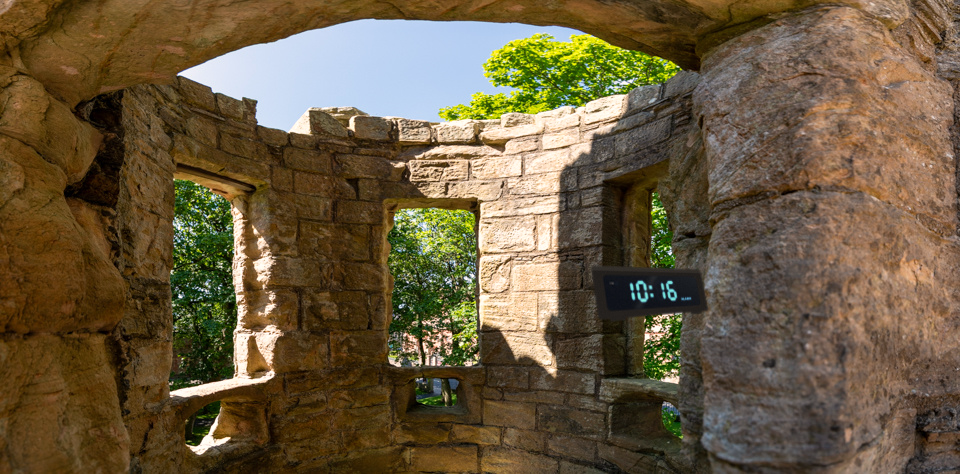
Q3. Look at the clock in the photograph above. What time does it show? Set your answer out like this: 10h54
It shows 10h16
